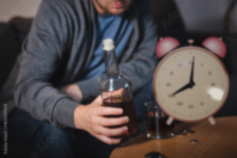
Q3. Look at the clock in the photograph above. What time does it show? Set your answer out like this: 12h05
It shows 8h01
